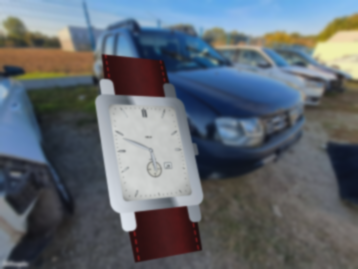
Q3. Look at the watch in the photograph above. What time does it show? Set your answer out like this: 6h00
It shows 5h49
